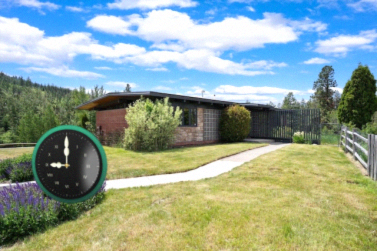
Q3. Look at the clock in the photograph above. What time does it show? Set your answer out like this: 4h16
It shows 9h00
